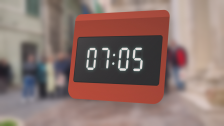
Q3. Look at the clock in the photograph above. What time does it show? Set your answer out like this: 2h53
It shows 7h05
